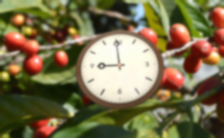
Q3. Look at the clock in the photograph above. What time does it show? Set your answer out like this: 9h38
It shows 8h59
